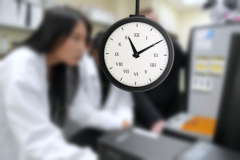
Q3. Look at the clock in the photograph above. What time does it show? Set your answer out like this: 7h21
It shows 11h10
